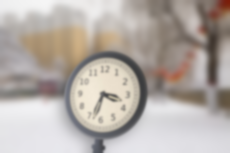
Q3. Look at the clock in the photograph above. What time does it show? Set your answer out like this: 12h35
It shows 3h33
